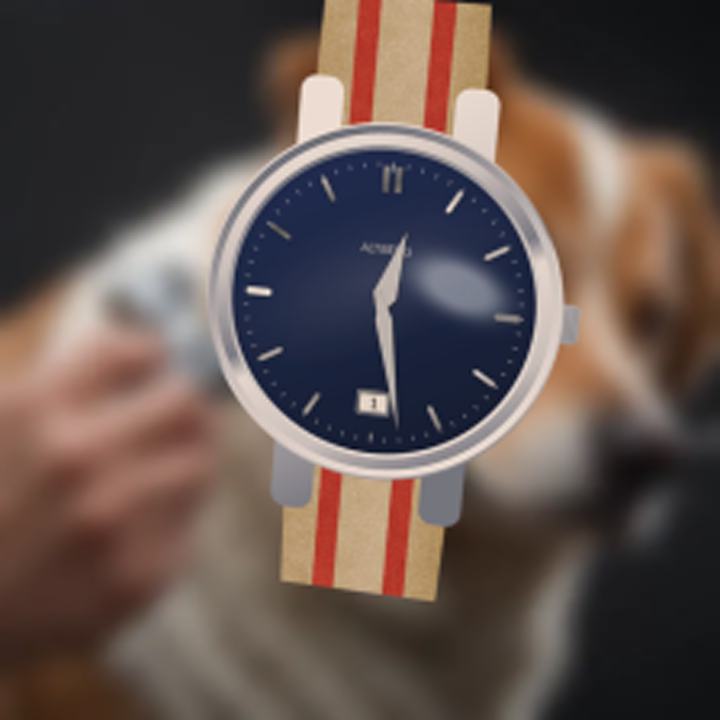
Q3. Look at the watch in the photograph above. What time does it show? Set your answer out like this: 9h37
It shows 12h28
